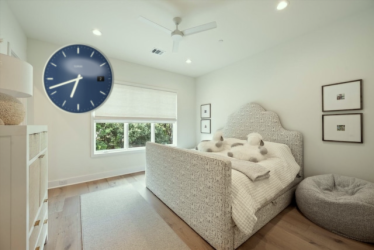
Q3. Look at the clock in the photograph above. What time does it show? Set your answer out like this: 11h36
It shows 6h42
